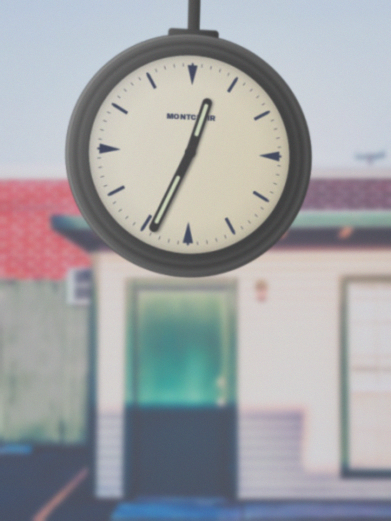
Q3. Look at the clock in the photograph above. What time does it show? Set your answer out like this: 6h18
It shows 12h34
